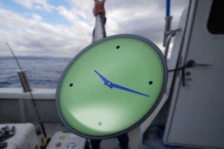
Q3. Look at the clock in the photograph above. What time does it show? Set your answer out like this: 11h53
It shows 10h18
